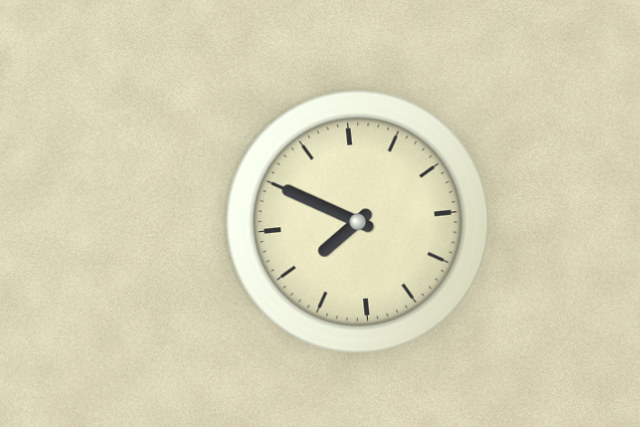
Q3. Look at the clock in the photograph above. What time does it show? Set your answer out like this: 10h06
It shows 7h50
